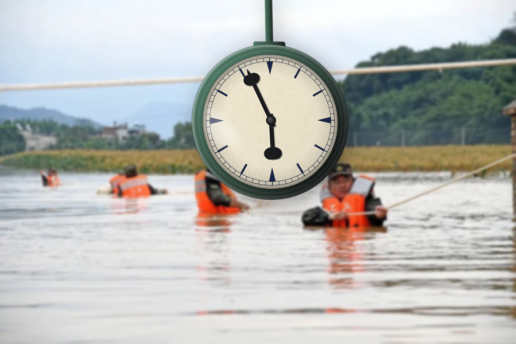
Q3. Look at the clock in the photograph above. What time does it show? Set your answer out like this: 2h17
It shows 5h56
